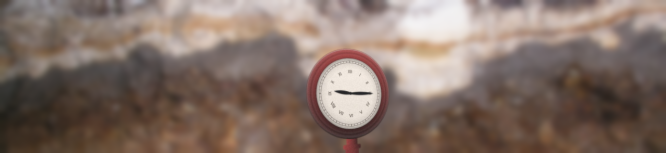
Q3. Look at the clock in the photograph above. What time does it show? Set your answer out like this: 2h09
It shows 9h15
